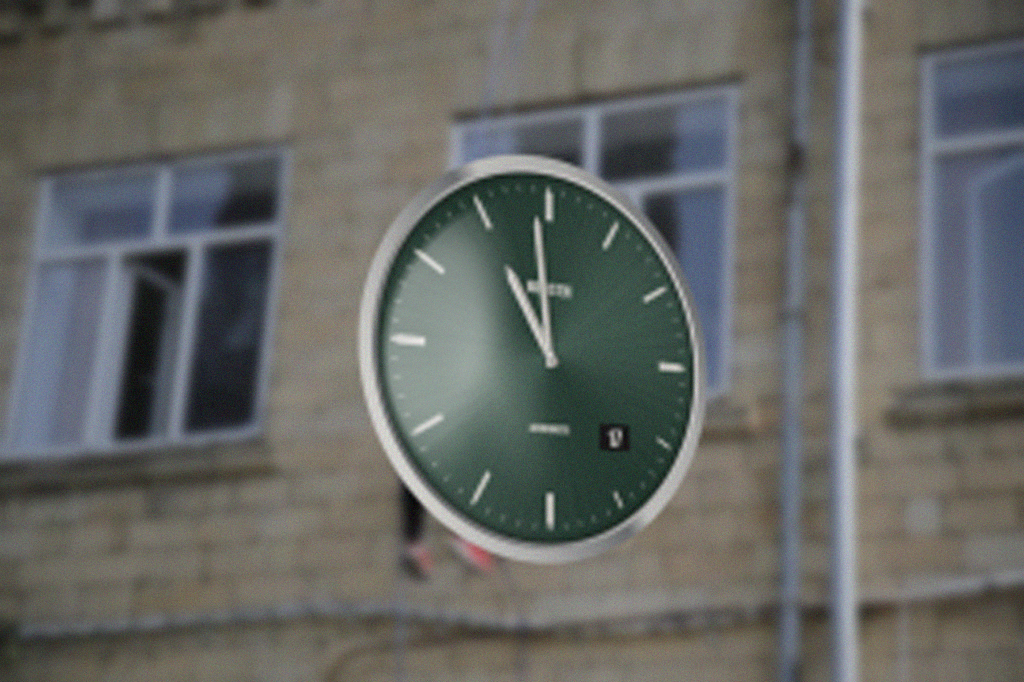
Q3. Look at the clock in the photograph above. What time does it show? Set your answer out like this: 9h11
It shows 10h59
